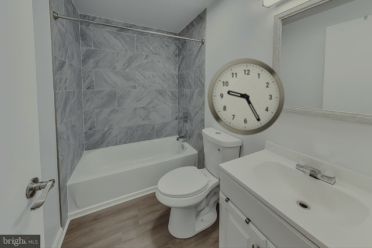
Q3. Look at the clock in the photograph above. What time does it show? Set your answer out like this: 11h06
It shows 9h25
